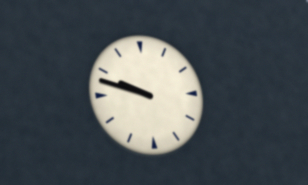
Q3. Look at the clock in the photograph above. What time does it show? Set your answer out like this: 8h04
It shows 9h48
